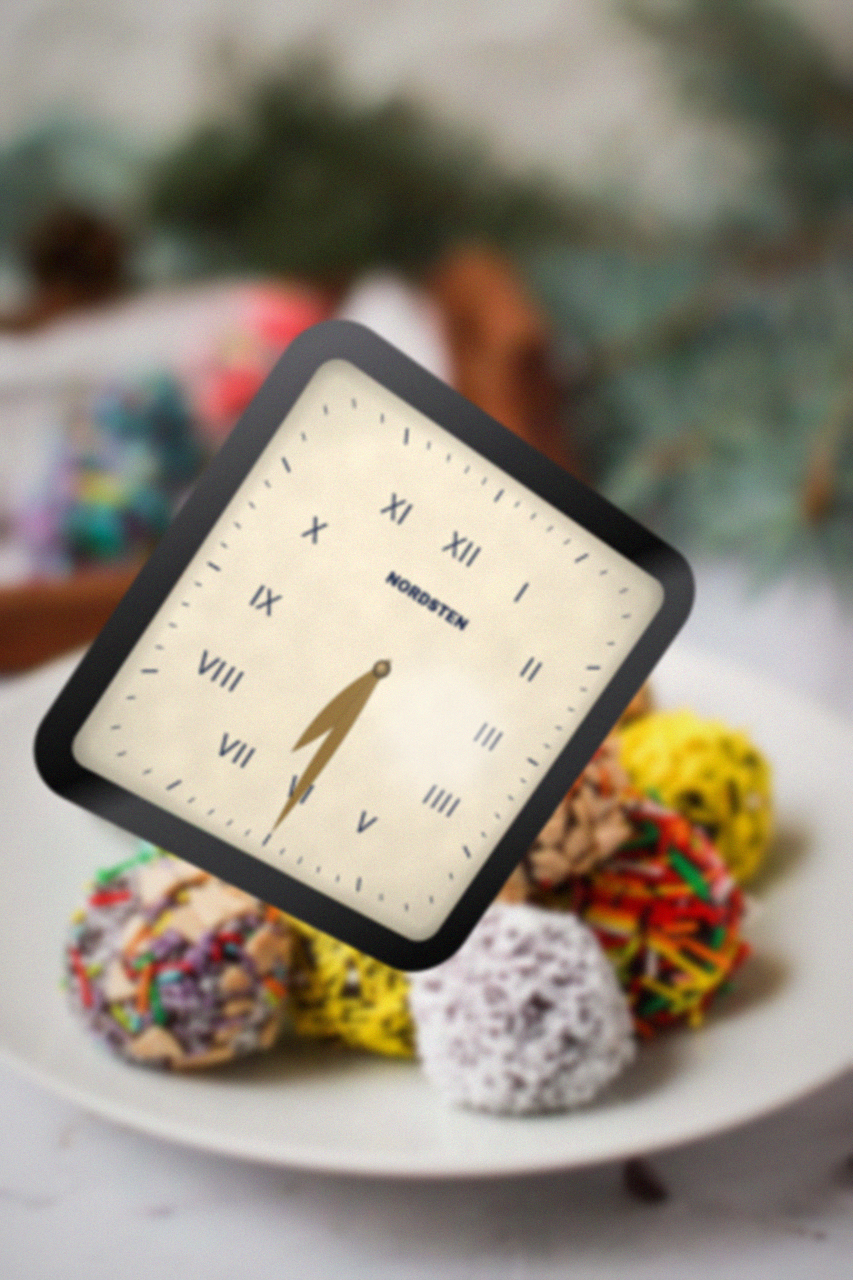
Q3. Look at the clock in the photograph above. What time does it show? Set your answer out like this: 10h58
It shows 6h30
